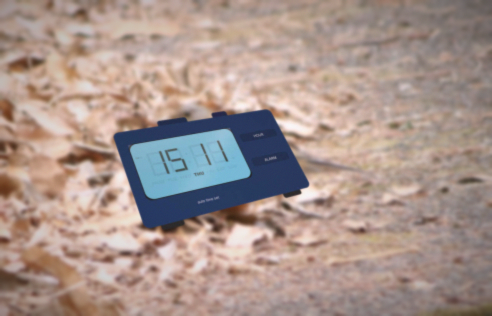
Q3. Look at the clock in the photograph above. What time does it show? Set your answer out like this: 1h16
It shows 15h11
